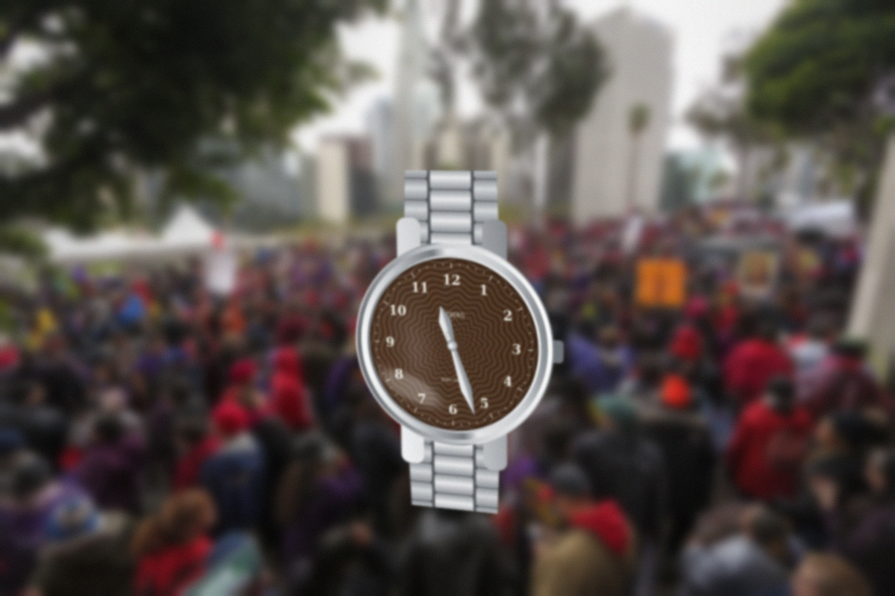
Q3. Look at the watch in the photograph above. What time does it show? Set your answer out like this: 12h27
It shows 11h27
